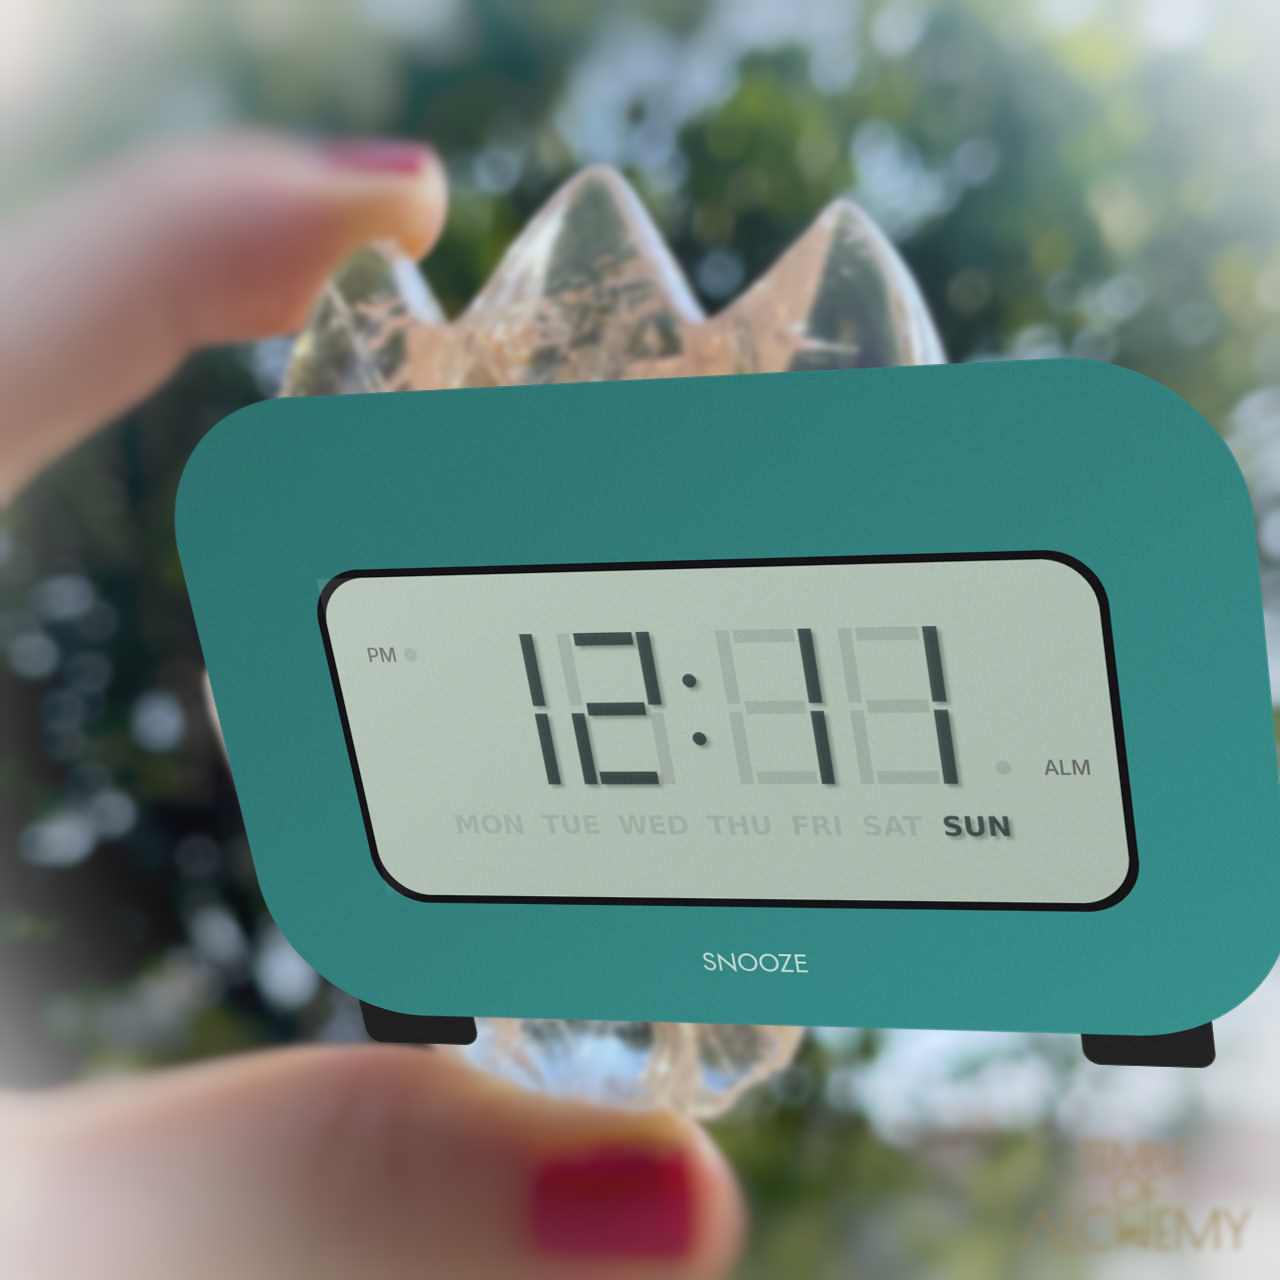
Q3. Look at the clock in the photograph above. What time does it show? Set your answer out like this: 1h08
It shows 12h11
